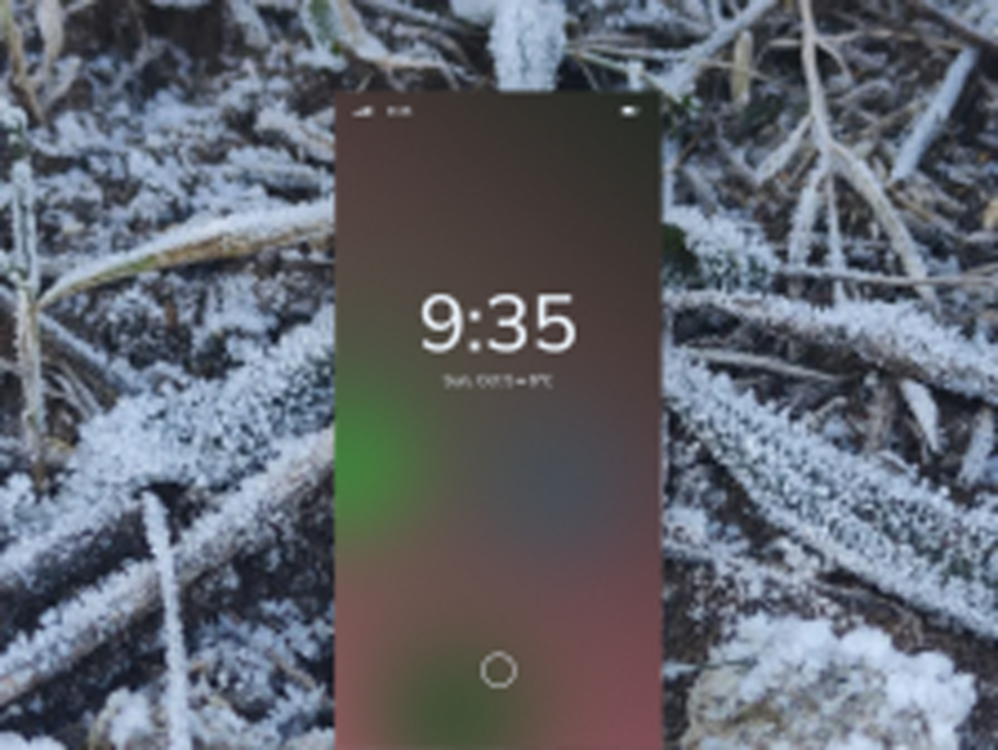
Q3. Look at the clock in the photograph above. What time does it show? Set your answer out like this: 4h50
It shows 9h35
